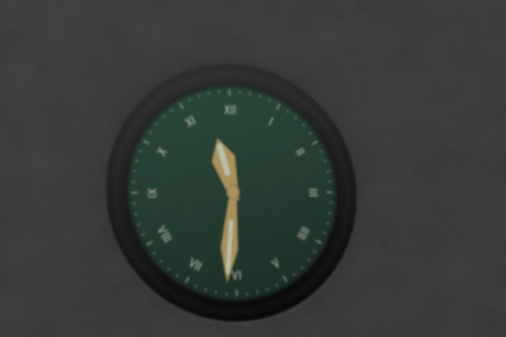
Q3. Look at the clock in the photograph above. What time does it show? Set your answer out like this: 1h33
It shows 11h31
